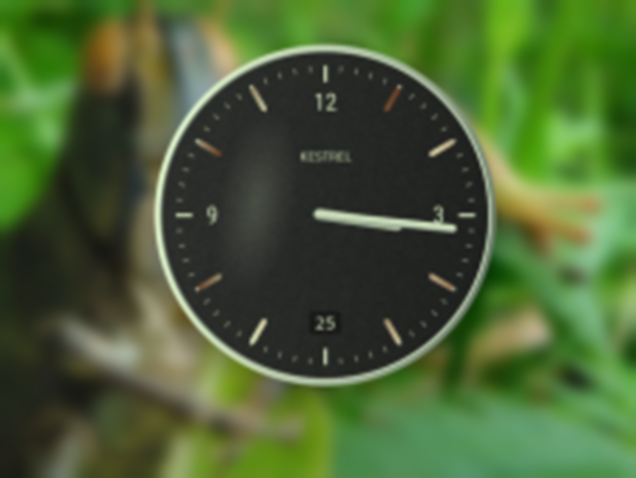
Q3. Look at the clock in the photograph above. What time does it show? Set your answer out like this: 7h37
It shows 3h16
